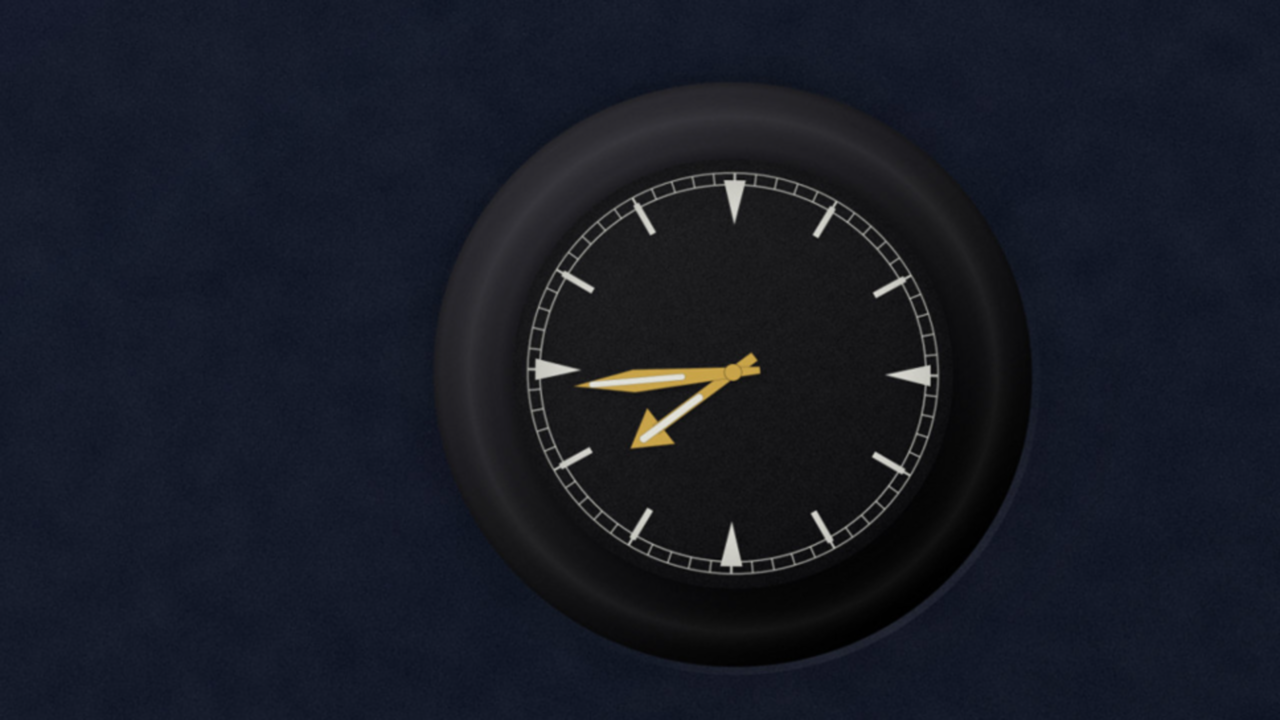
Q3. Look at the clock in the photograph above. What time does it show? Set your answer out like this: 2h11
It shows 7h44
